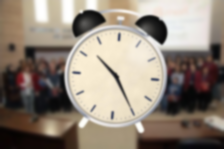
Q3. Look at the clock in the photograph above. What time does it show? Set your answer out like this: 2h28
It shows 10h25
